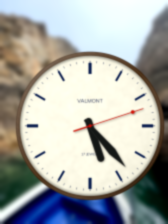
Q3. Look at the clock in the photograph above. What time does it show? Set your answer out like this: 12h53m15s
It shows 5h23m12s
